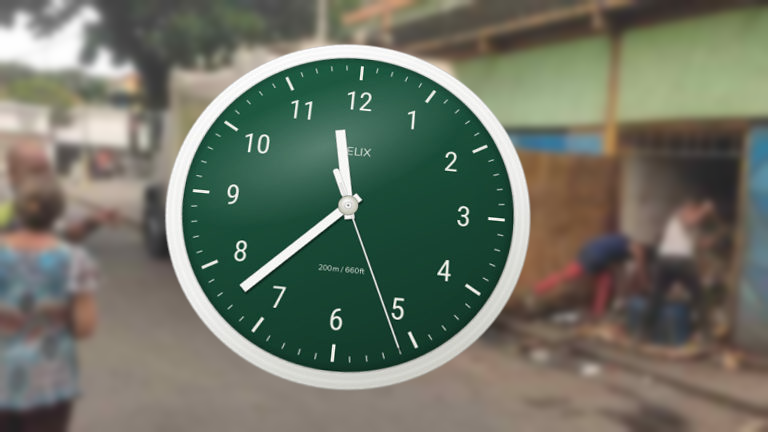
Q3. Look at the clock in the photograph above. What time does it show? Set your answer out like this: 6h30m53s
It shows 11h37m26s
